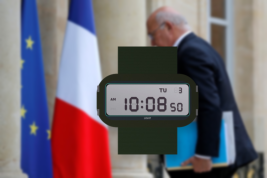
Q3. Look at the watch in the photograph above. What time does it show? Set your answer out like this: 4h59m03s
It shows 10h08m50s
